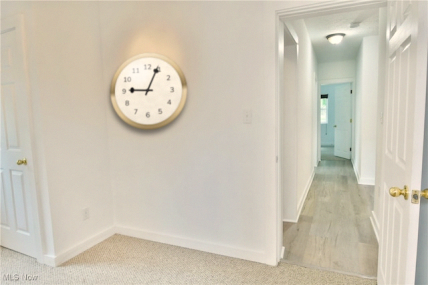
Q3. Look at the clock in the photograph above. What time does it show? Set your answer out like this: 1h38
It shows 9h04
